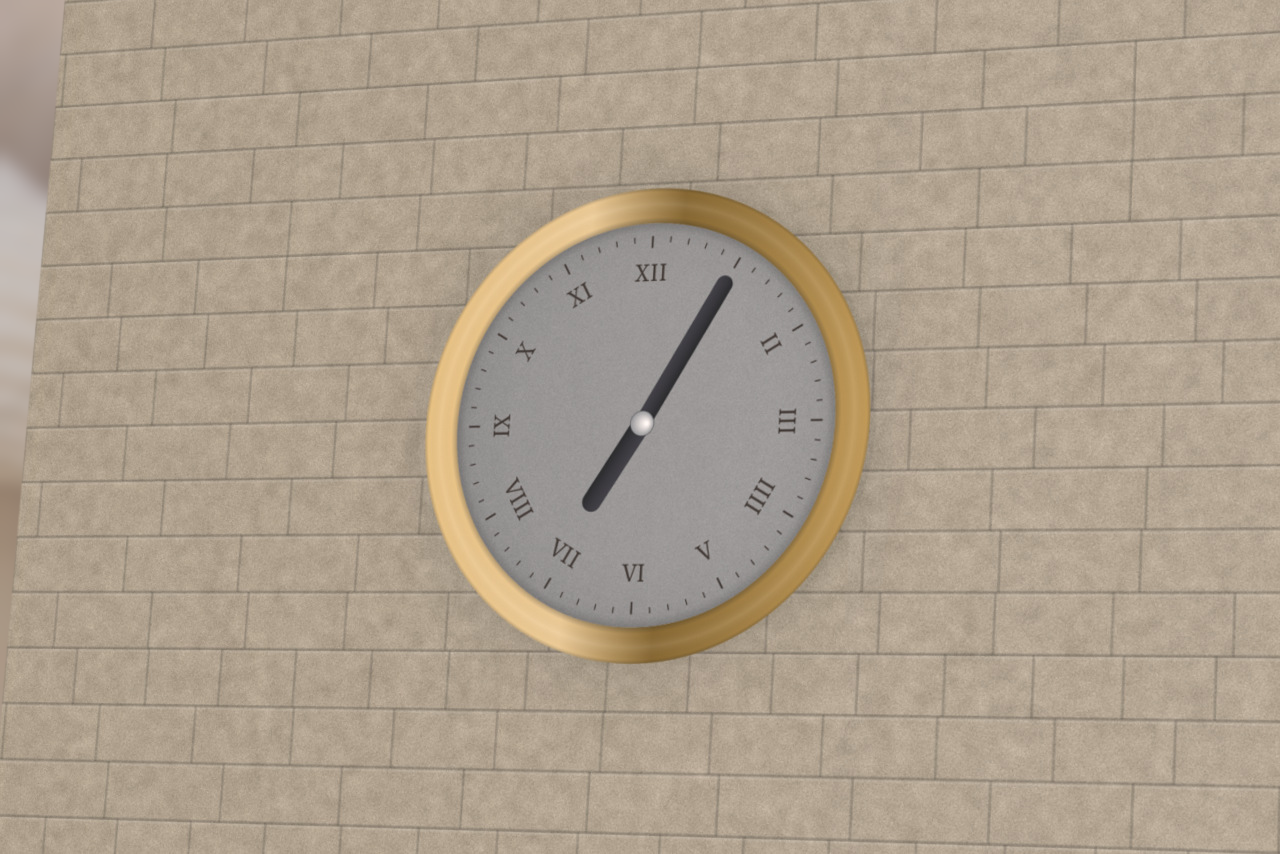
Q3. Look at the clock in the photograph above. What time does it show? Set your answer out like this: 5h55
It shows 7h05
